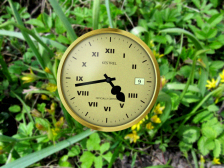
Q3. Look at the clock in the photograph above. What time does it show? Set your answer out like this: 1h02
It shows 4h43
